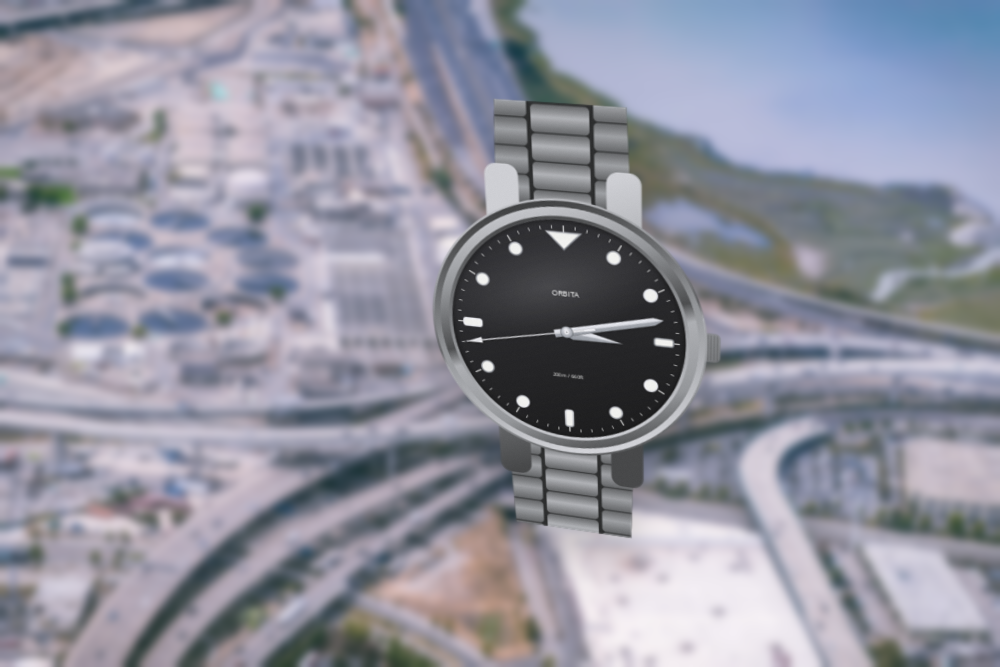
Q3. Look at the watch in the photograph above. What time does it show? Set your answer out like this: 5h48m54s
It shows 3h12m43s
